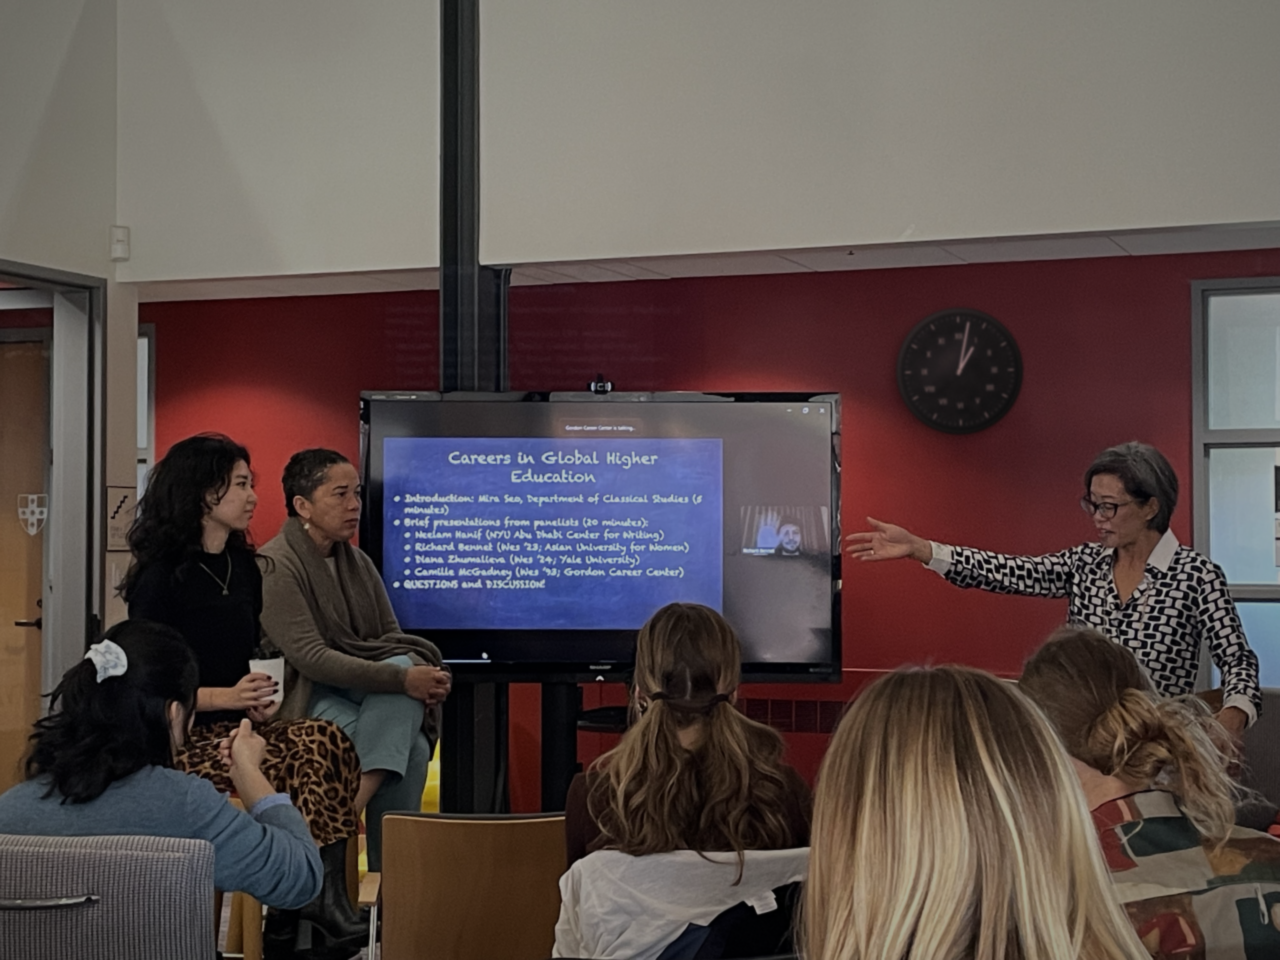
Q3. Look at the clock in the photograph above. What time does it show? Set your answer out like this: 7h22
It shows 1h02
